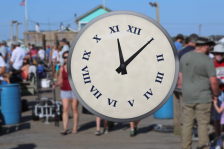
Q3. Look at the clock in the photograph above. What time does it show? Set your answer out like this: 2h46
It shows 11h05
